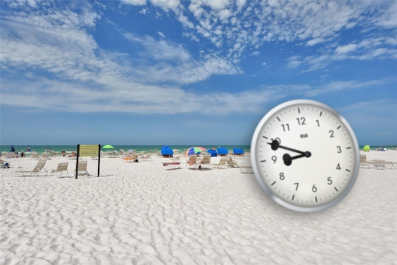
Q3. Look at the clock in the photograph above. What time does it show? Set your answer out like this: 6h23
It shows 8h49
